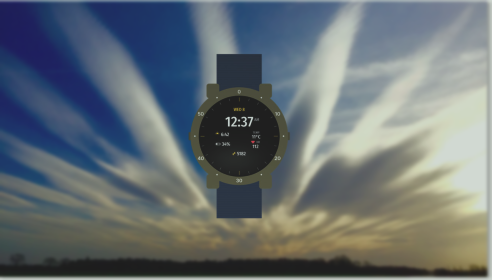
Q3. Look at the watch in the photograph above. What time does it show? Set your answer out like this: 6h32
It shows 12h37
